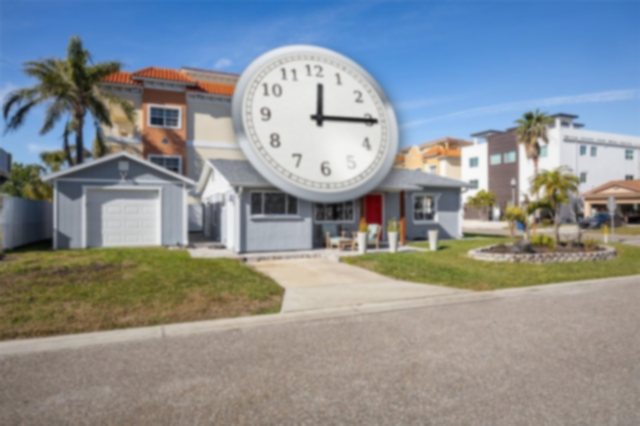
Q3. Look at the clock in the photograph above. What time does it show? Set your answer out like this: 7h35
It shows 12h15
